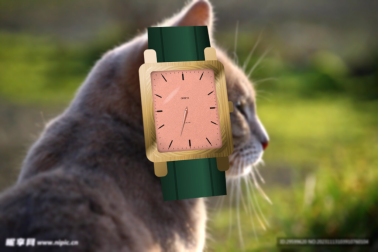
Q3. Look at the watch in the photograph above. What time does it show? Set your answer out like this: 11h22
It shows 6h33
